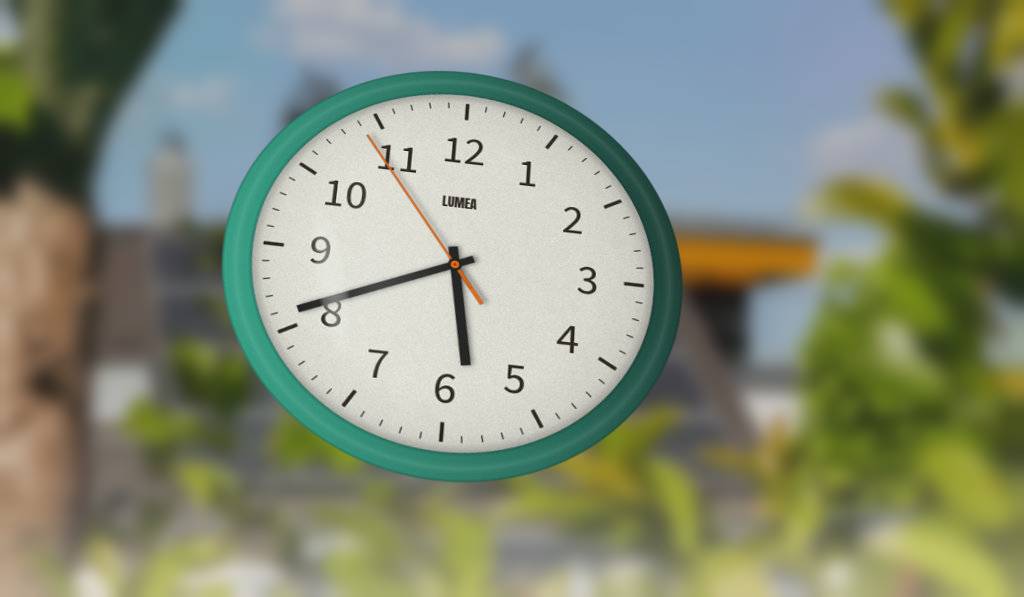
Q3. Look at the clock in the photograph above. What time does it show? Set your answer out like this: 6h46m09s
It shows 5h40m54s
